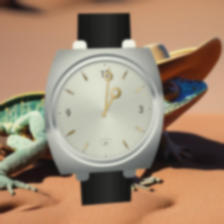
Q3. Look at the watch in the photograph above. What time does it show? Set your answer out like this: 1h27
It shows 1h01
